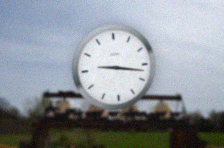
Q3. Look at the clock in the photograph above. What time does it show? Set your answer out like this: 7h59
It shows 9h17
